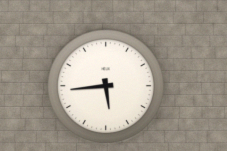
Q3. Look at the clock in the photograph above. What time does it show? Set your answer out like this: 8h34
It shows 5h44
